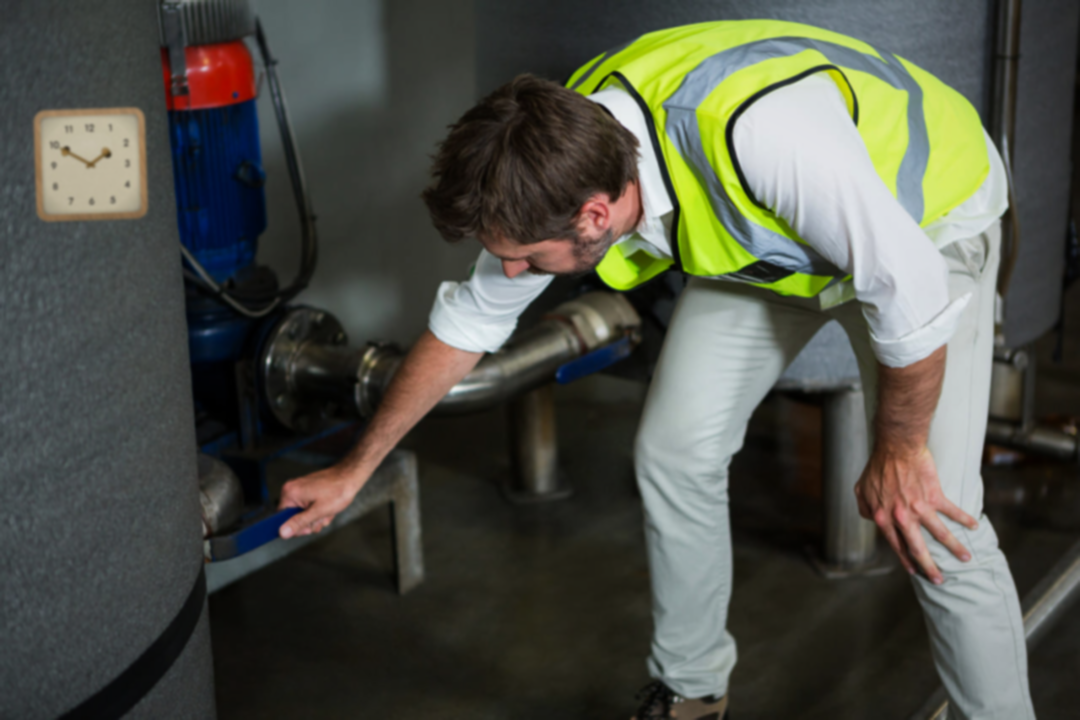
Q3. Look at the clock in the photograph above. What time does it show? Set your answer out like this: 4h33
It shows 1h50
